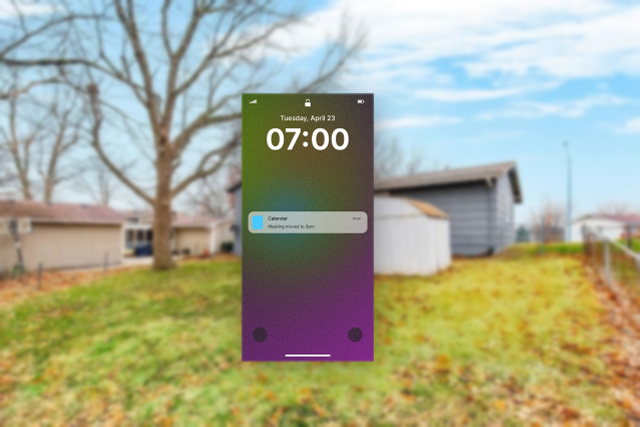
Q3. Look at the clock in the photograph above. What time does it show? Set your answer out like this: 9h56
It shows 7h00
